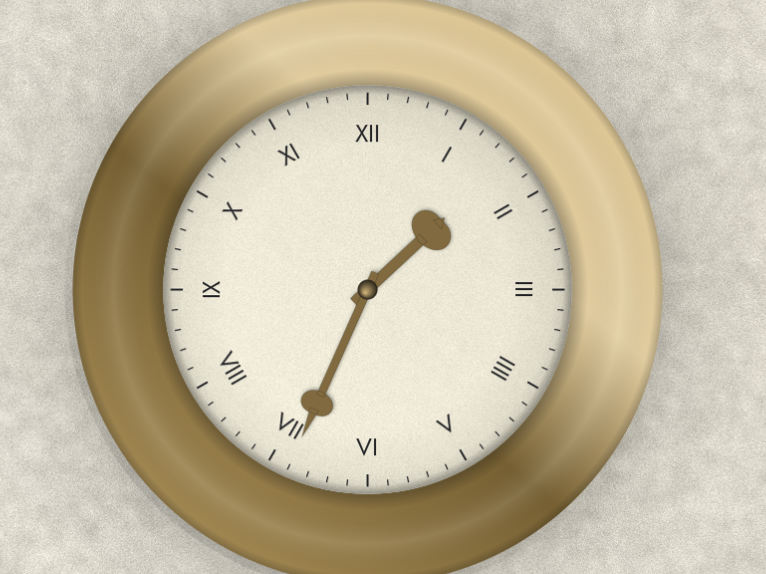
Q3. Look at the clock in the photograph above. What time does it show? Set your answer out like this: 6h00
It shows 1h34
